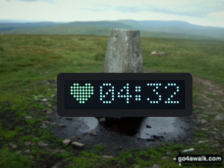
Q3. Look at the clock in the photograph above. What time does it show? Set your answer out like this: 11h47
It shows 4h32
